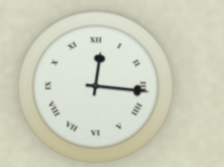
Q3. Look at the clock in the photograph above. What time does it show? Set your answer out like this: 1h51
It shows 12h16
